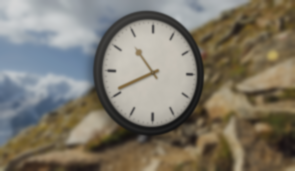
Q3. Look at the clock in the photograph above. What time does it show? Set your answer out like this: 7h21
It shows 10h41
